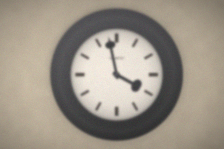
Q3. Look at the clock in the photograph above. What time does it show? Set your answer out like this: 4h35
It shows 3h58
